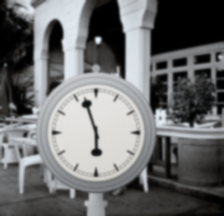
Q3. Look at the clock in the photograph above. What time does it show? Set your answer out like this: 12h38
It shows 5h57
